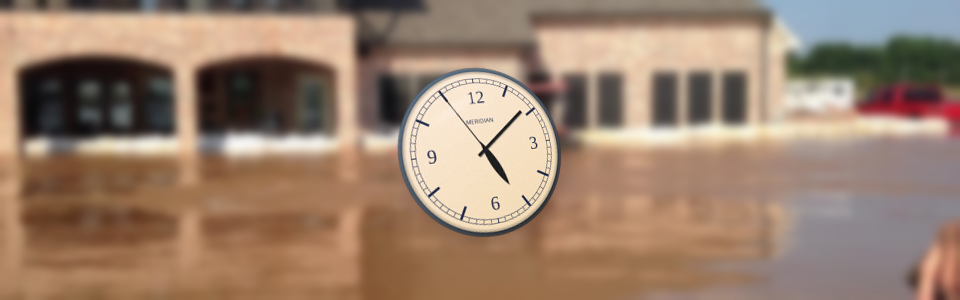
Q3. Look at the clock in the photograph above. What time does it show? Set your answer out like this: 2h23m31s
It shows 5h08m55s
